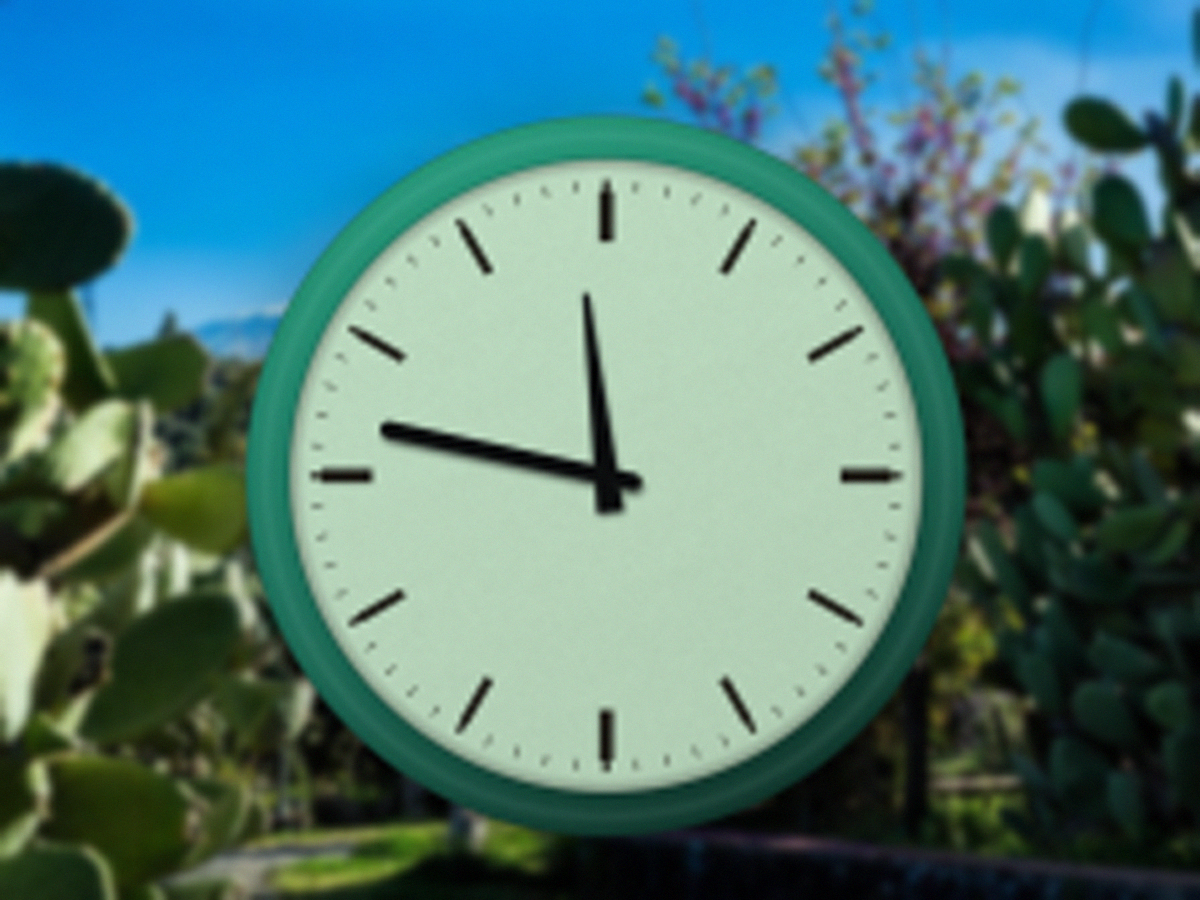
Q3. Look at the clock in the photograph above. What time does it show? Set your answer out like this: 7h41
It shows 11h47
